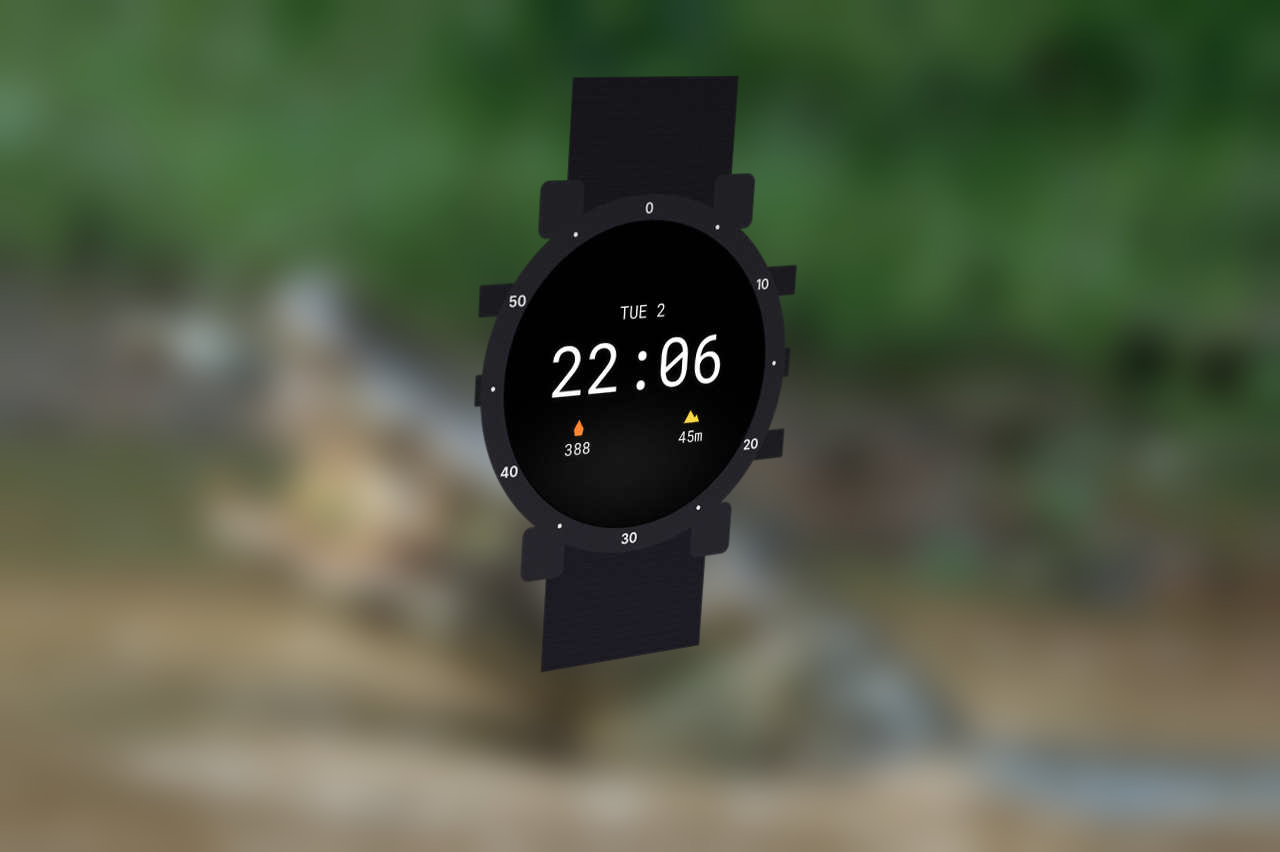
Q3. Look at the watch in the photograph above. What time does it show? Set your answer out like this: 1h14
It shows 22h06
